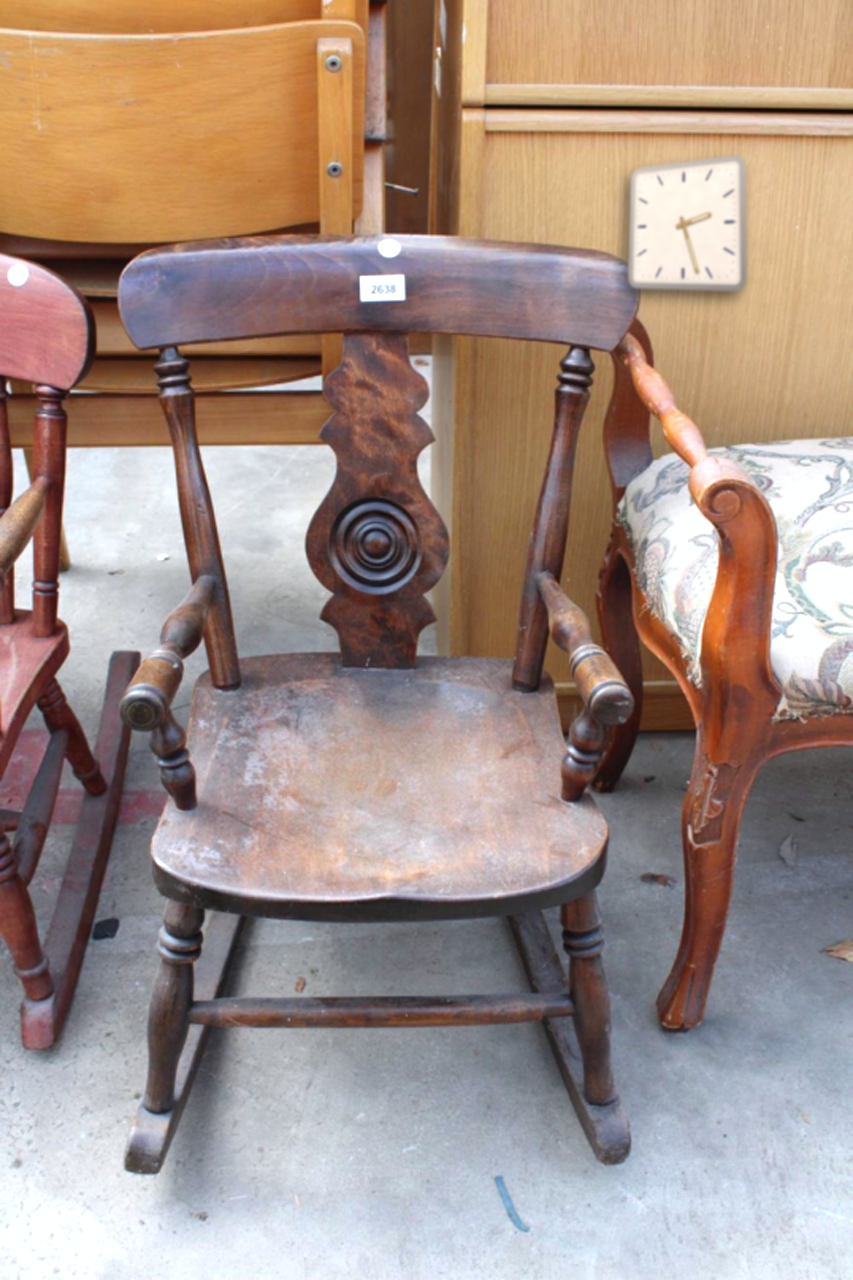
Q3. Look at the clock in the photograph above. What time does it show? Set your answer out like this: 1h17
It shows 2h27
